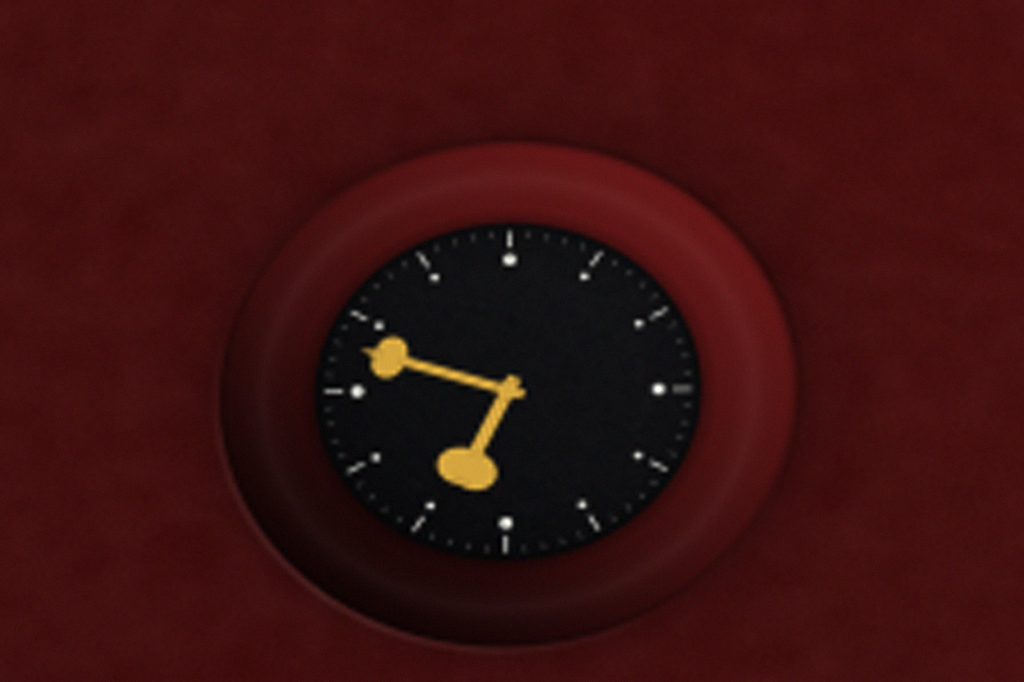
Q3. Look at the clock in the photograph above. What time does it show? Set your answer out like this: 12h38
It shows 6h48
